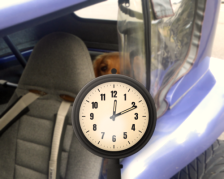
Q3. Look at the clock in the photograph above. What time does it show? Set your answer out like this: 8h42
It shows 12h11
